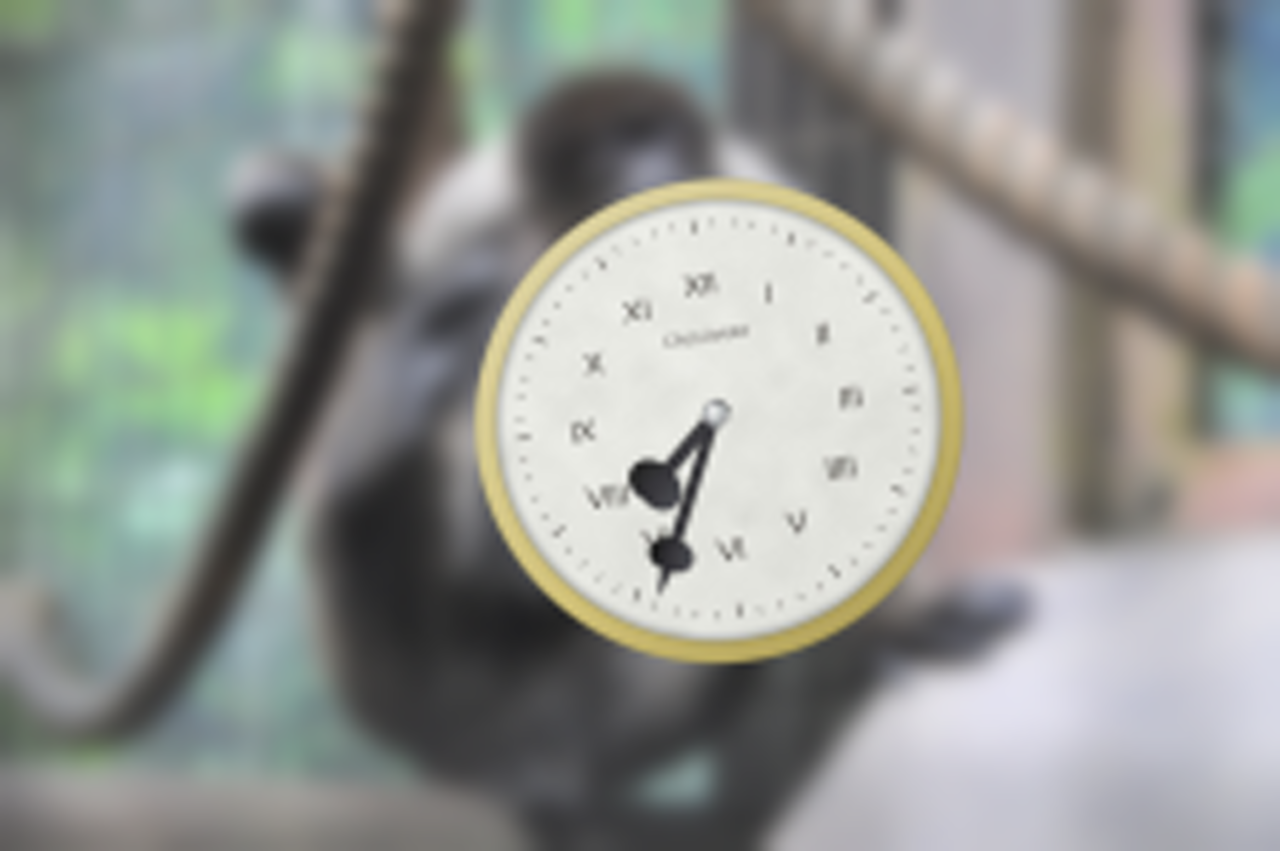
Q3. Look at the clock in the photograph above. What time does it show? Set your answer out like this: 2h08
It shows 7h34
